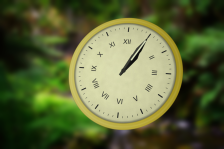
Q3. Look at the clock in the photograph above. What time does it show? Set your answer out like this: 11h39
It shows 1h05
